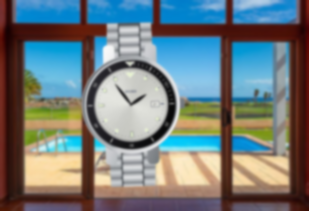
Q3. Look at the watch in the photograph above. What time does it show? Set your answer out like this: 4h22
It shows 1h54
